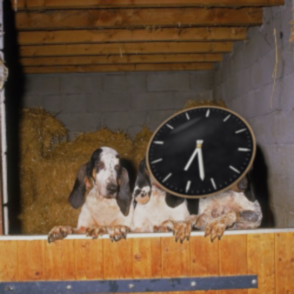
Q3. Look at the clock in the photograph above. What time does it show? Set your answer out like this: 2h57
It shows 6h27
